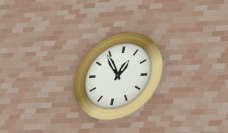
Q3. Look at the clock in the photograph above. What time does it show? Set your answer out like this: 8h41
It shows 12h54
